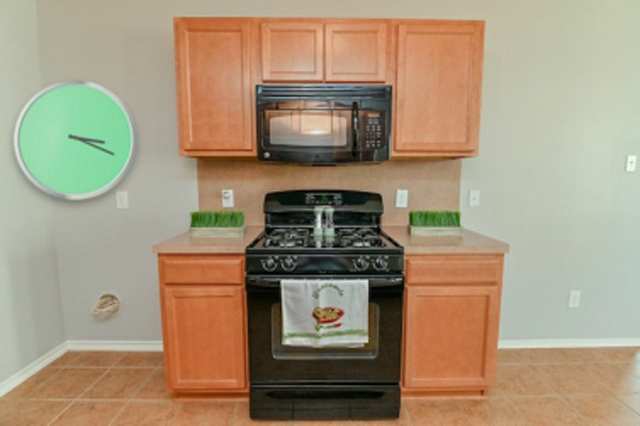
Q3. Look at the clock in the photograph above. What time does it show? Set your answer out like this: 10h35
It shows 3h19
